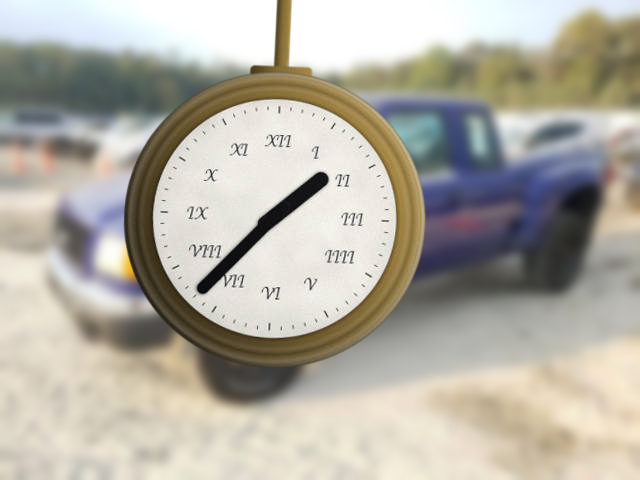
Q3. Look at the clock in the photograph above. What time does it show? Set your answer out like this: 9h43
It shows 1h37
